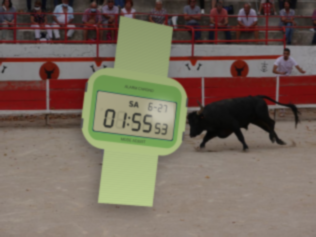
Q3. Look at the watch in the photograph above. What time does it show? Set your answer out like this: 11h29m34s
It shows 1h55m53s
